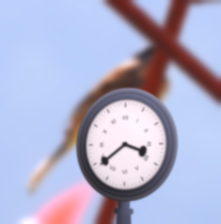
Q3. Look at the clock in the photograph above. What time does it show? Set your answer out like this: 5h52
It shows 3h39
